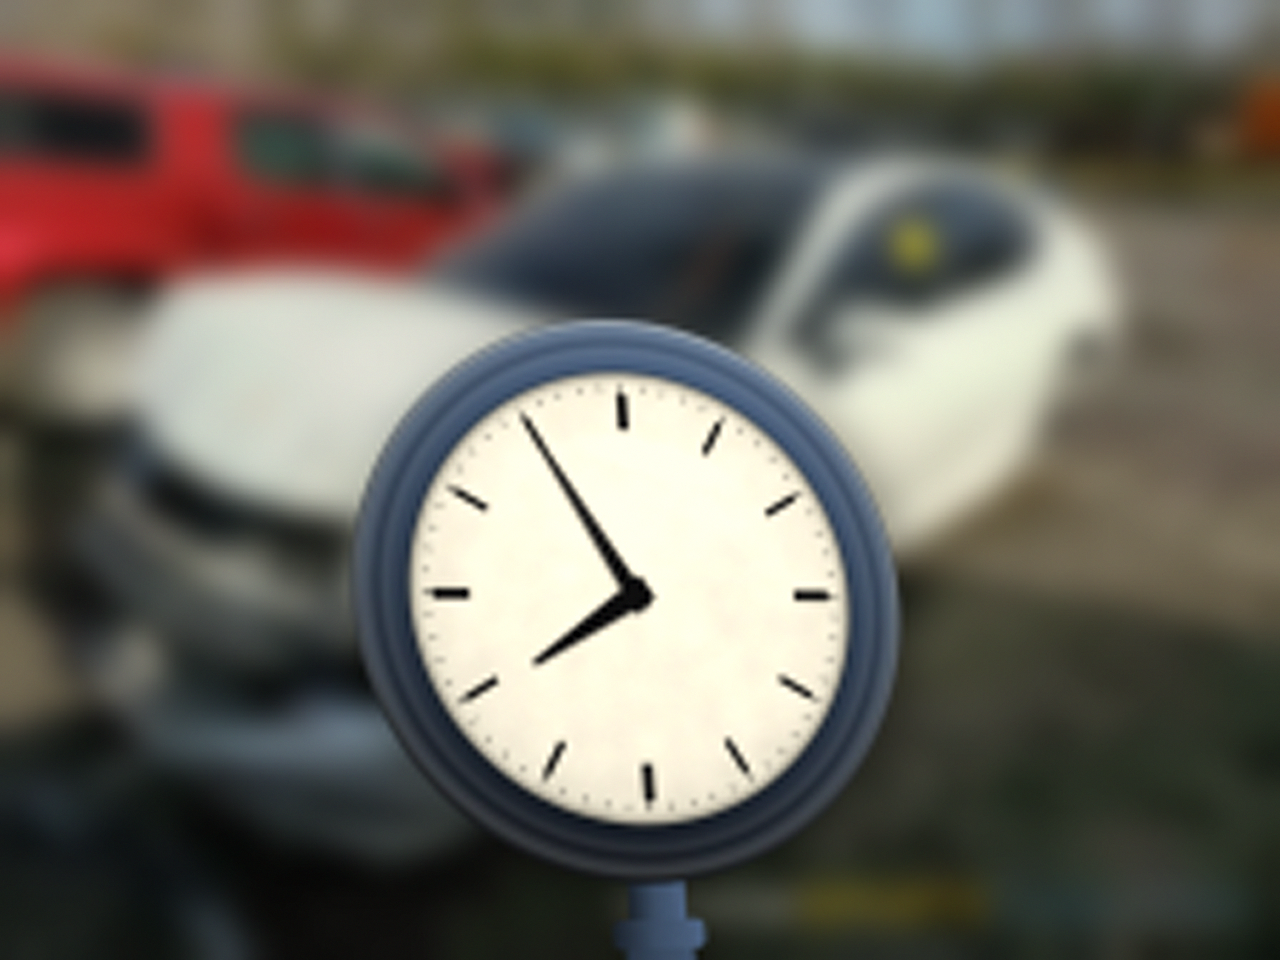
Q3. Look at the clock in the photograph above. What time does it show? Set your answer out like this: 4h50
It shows 7h55
